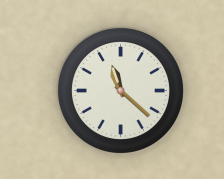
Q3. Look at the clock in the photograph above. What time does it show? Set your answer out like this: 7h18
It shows 11h22
